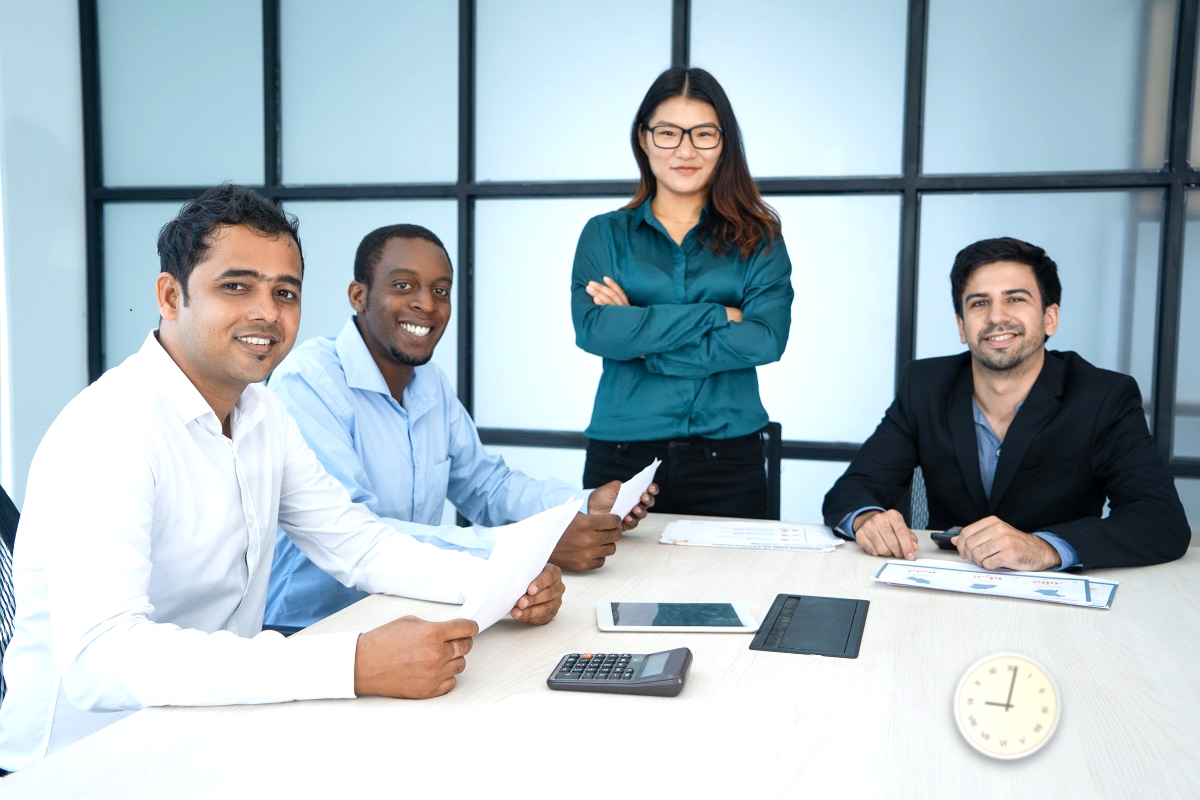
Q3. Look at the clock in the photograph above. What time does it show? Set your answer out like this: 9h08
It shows 9h01
